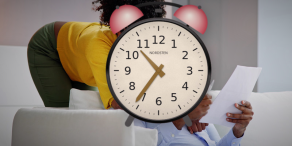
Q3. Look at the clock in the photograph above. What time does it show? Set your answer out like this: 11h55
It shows 10h36
